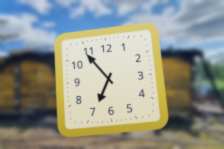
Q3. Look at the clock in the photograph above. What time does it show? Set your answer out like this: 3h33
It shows 6h54
